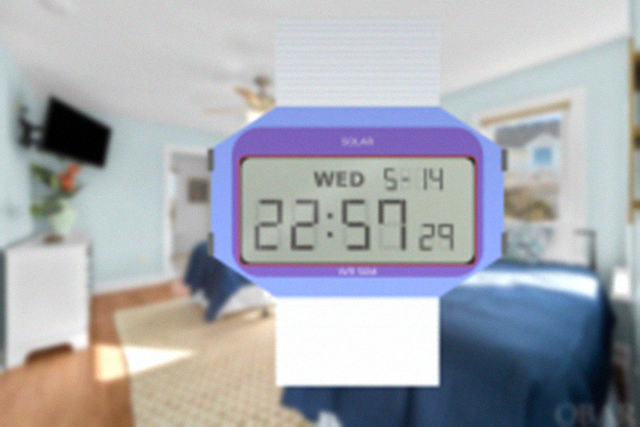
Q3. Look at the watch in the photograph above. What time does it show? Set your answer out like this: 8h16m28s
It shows 22h57m29s
